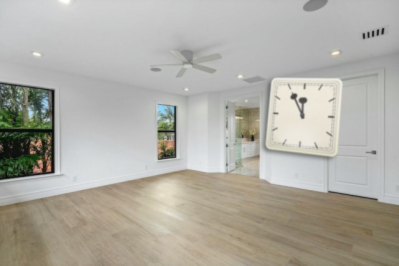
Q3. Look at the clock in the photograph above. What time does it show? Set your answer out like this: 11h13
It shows 11h55
